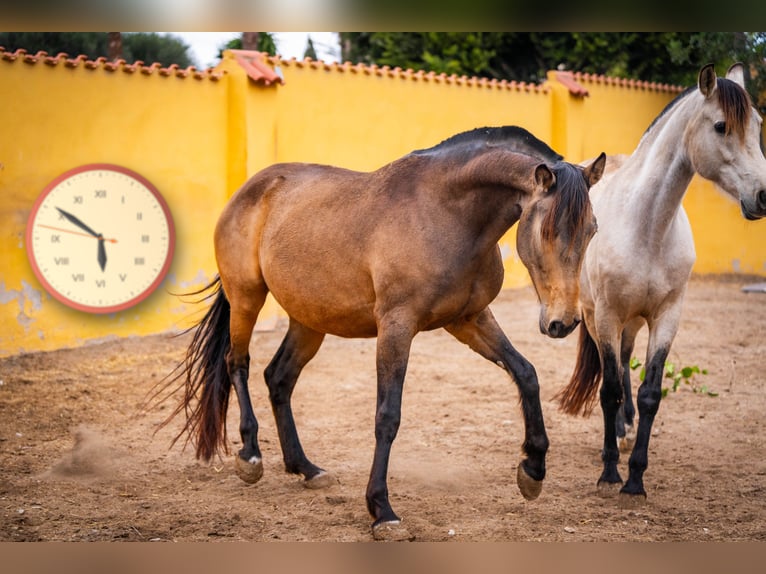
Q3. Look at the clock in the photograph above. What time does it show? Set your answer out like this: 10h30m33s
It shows 5h50m47s
